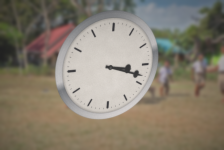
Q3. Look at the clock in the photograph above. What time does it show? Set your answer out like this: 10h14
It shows 3h18
